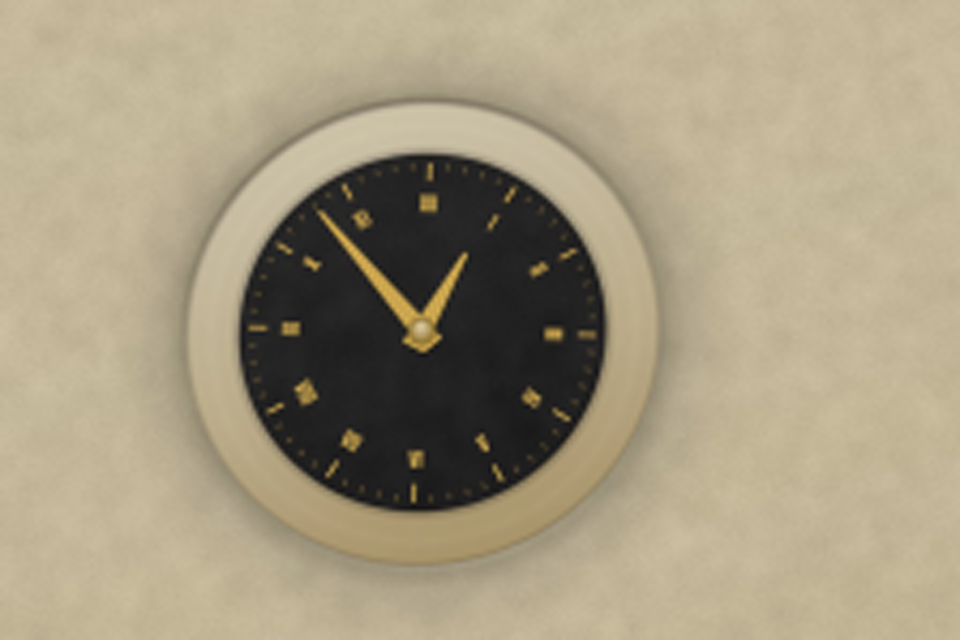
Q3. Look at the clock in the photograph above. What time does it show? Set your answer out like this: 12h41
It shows 12h53
